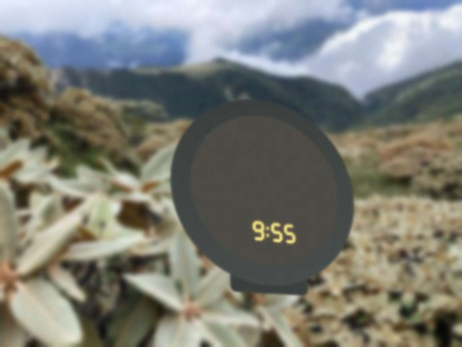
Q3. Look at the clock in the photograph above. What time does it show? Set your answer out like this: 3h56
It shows 9h55
